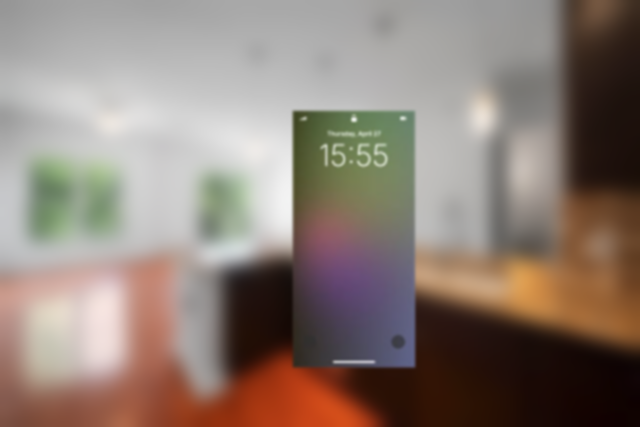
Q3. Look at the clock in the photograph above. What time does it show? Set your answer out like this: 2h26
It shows 15h55
